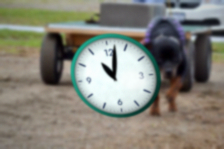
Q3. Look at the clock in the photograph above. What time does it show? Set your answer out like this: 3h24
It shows 11h02
